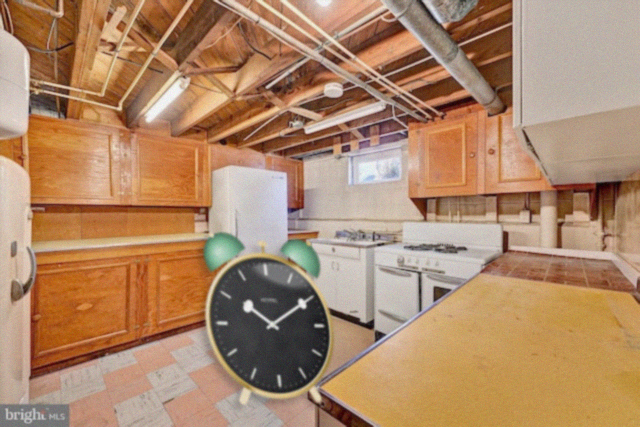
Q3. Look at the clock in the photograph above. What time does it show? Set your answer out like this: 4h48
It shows 10h10
